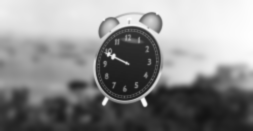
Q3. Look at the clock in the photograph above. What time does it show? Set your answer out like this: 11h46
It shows 9h49
